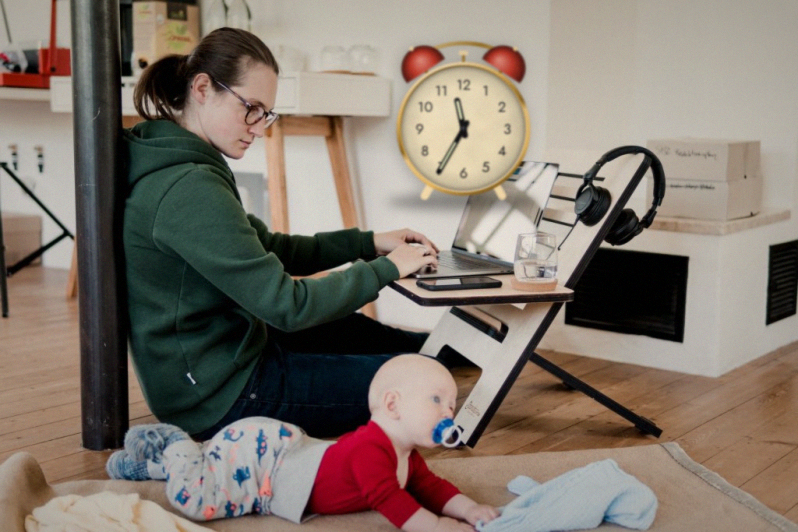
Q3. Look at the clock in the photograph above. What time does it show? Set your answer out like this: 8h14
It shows 11h35
